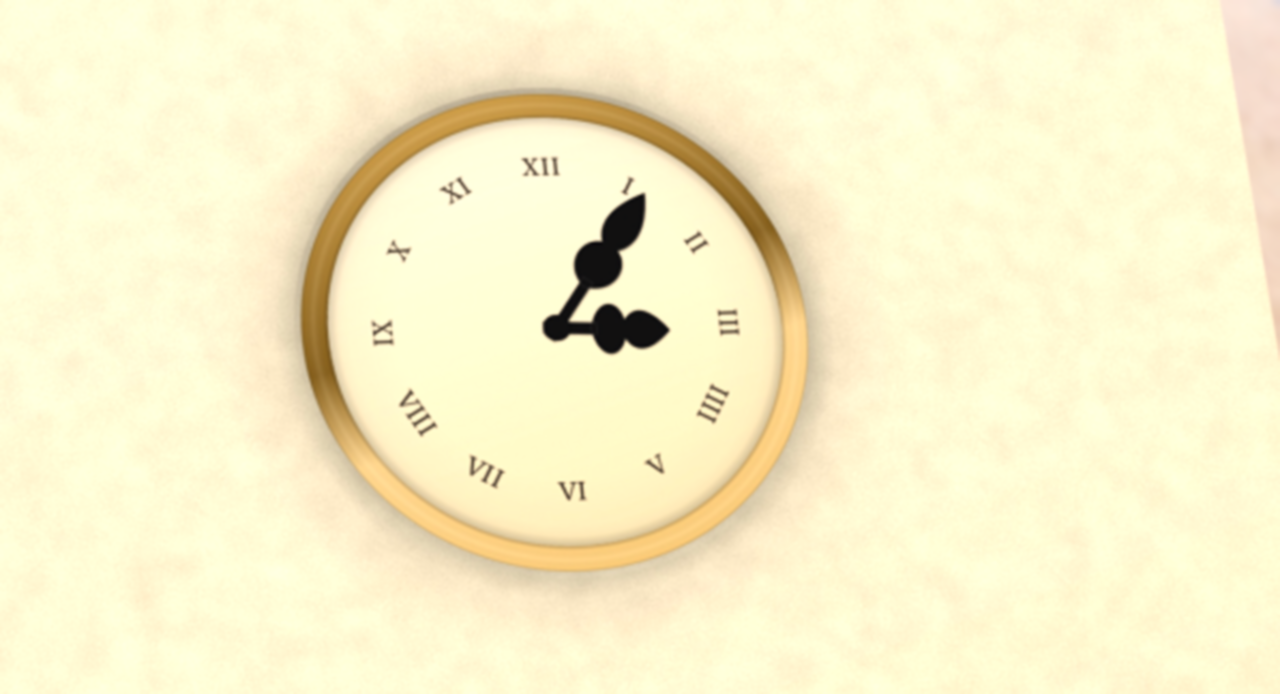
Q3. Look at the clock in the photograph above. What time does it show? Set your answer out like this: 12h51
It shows 3h06
